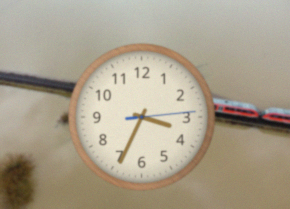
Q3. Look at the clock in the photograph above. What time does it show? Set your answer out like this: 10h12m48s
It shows 3h34m14s
